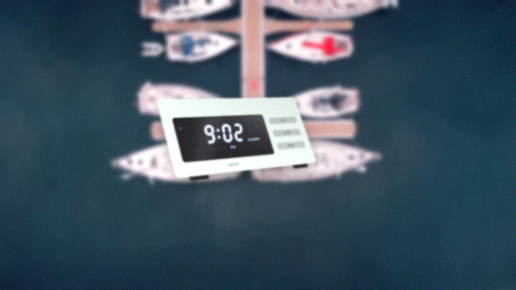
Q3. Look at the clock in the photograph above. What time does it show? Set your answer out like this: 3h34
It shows 9h02
